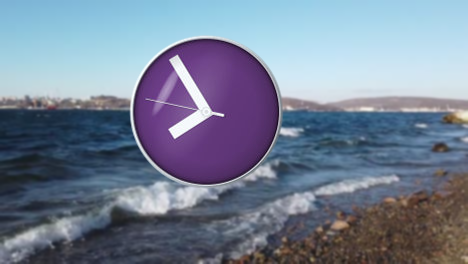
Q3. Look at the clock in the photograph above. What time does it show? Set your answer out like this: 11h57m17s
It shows 7h54m47s
